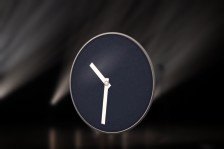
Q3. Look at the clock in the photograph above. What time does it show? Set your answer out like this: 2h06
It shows 10h31
